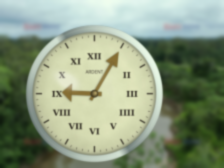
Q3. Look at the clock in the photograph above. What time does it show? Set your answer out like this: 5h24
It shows 9h05
